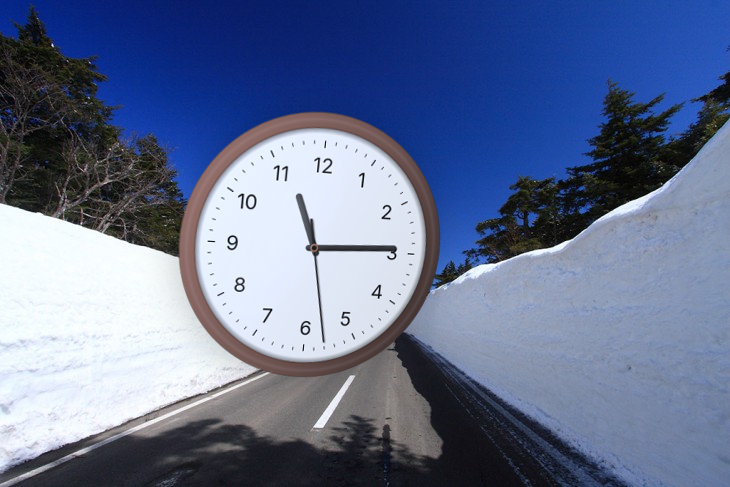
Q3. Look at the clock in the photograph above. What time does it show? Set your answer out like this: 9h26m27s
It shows 11h14m28s
